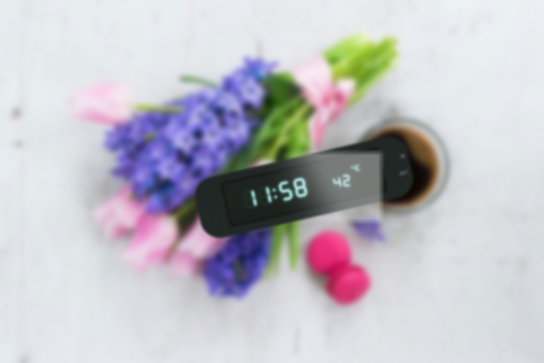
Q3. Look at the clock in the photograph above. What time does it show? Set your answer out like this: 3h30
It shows 11h58
